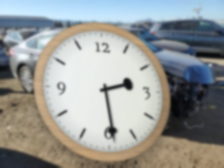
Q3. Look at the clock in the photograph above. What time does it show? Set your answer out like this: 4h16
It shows 2h29
